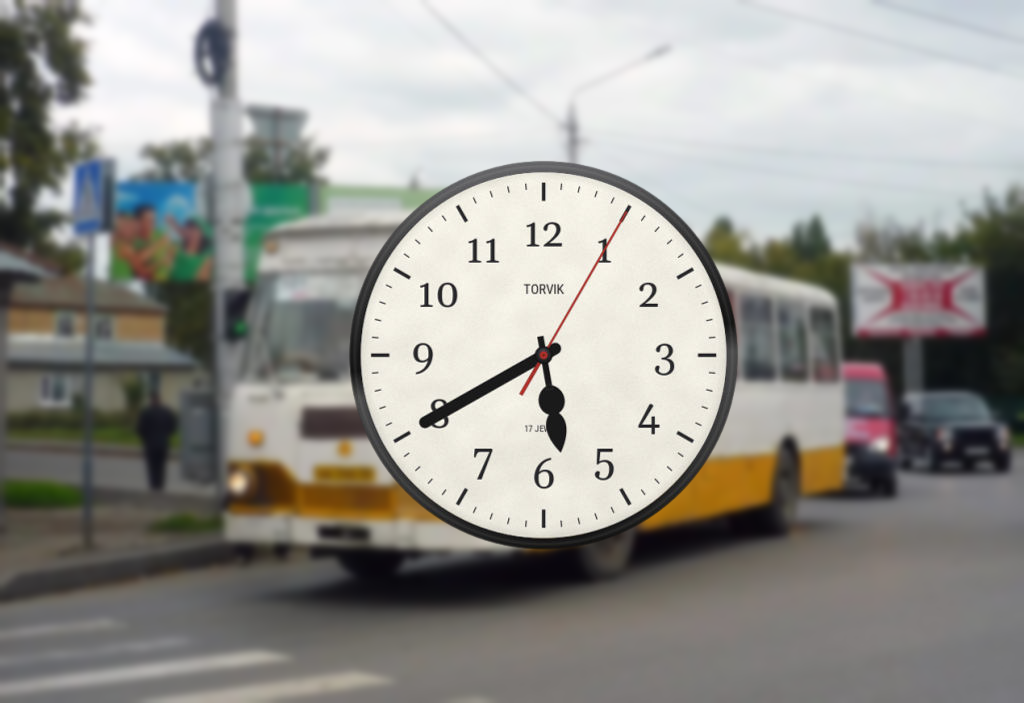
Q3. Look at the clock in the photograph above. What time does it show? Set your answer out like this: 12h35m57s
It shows 5h40m05s
